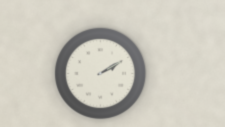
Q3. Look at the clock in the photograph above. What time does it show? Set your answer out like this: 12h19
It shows 2h10
